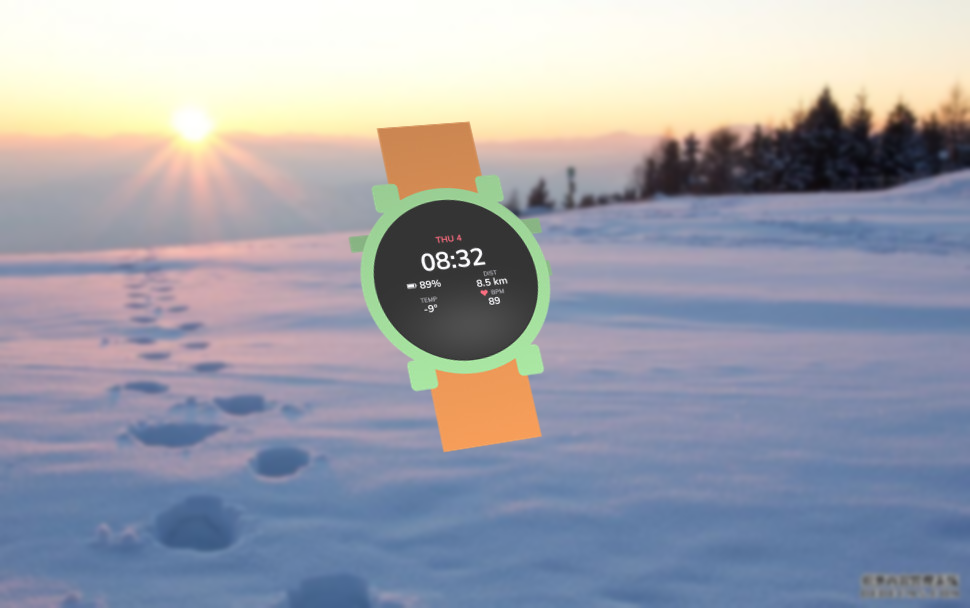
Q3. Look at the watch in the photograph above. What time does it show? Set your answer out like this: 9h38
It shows 8h32
